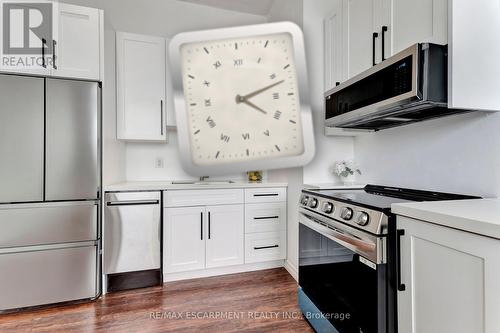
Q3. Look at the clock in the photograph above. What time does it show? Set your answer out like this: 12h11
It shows 4h12
